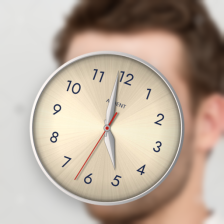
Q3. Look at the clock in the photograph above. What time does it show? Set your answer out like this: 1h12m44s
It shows 4h58m32s
